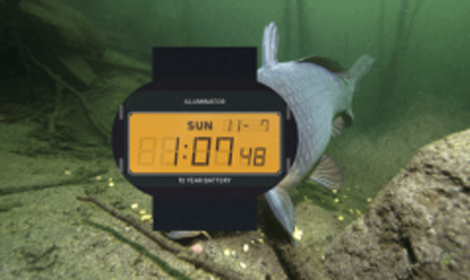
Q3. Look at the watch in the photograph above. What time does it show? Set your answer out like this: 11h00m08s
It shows 1h07m48s
